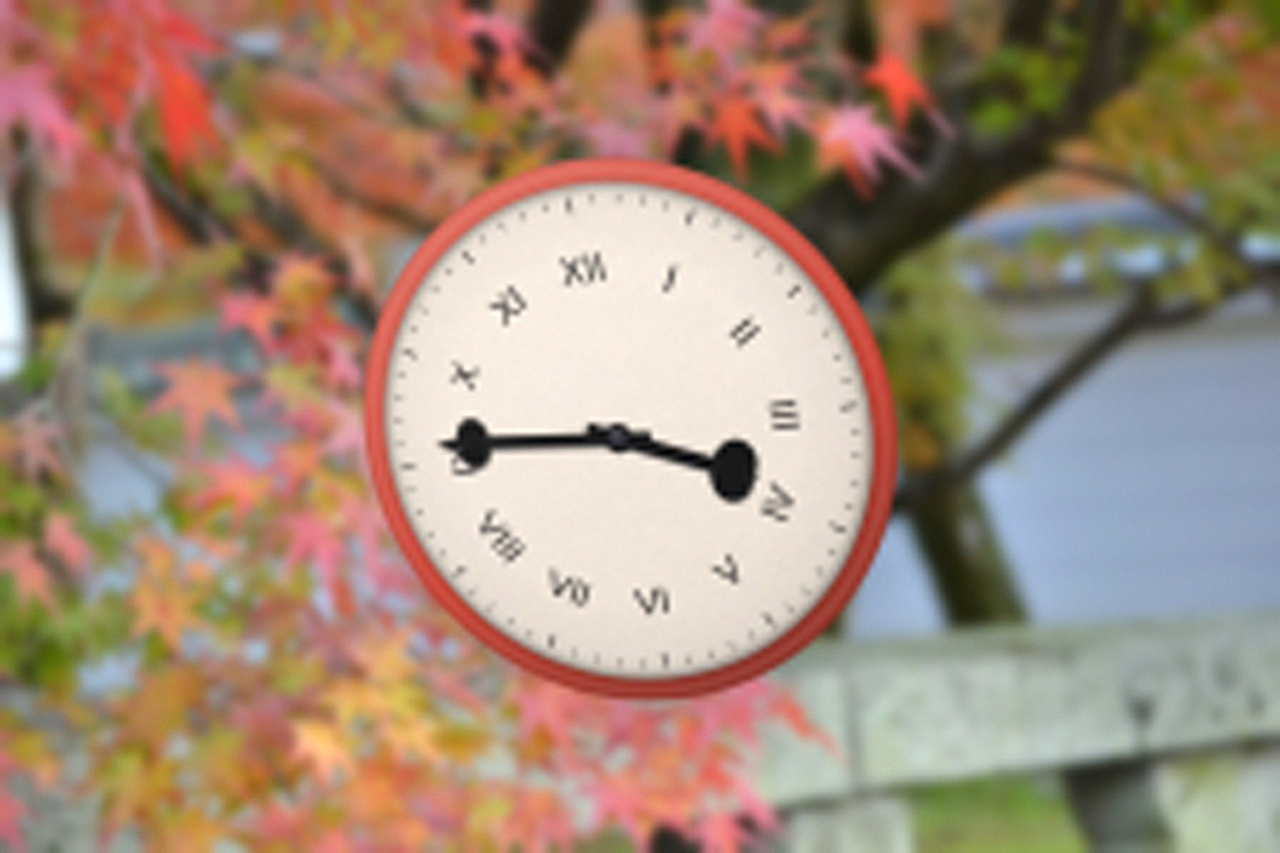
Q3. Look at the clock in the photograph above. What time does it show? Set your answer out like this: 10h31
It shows 3h46
